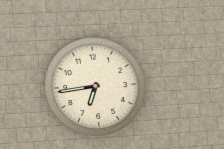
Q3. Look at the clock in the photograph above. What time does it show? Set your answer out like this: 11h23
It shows 6h44
